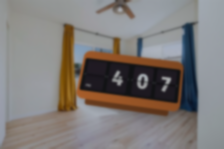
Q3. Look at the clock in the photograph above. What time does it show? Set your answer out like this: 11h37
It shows 4h07
